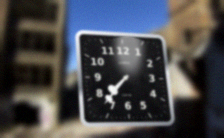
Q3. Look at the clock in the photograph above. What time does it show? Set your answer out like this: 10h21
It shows 7h37
